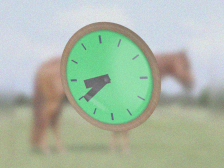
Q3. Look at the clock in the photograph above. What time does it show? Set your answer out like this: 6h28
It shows 8h39
